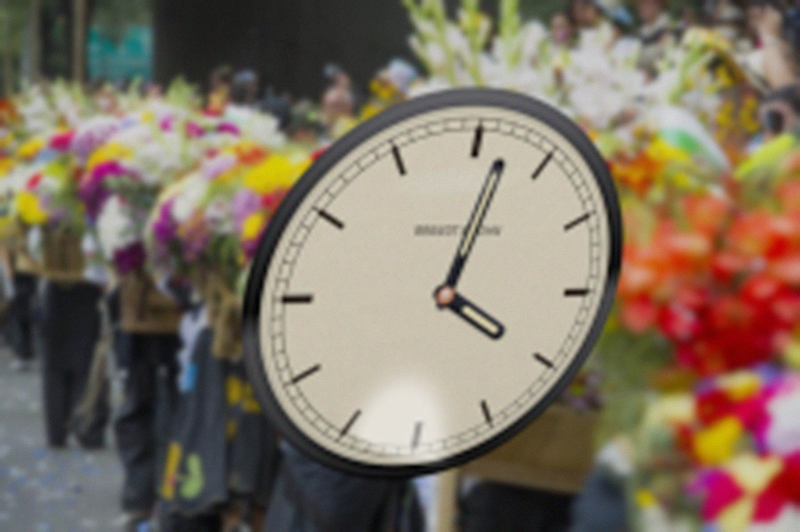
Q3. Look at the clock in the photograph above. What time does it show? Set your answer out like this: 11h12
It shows 4h02
